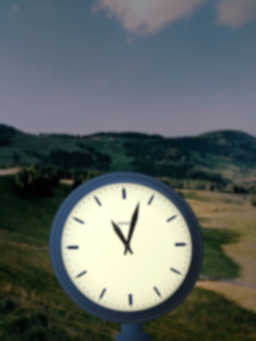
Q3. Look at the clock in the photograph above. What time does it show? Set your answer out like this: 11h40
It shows 11h03
